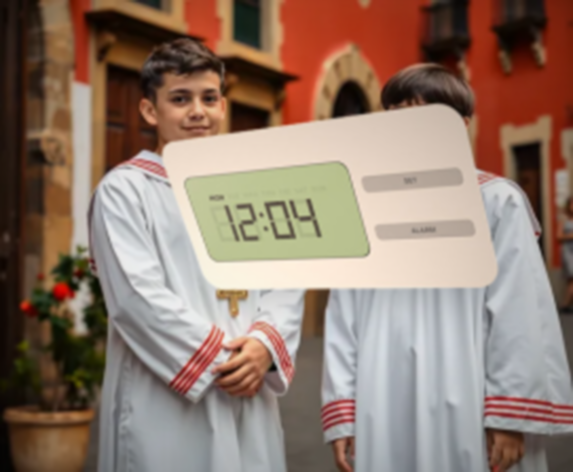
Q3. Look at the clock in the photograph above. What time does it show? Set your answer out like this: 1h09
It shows 12h04
